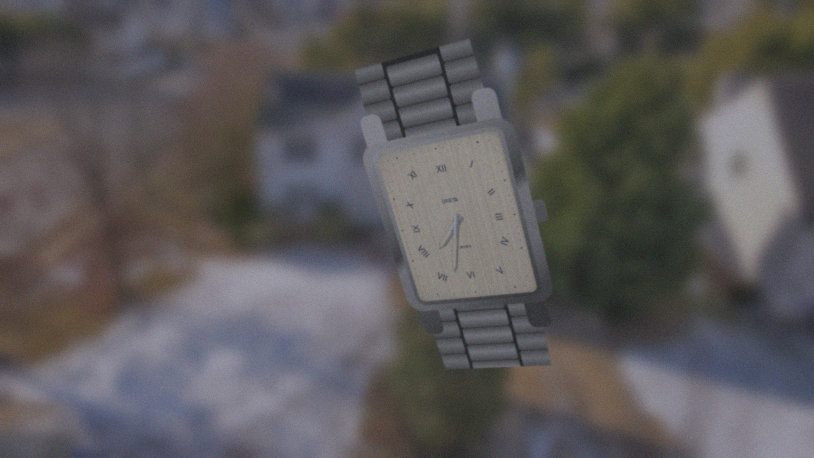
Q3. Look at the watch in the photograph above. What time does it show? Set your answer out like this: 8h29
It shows 7h33
